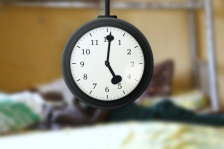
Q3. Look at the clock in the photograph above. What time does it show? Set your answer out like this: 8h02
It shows 5h01
